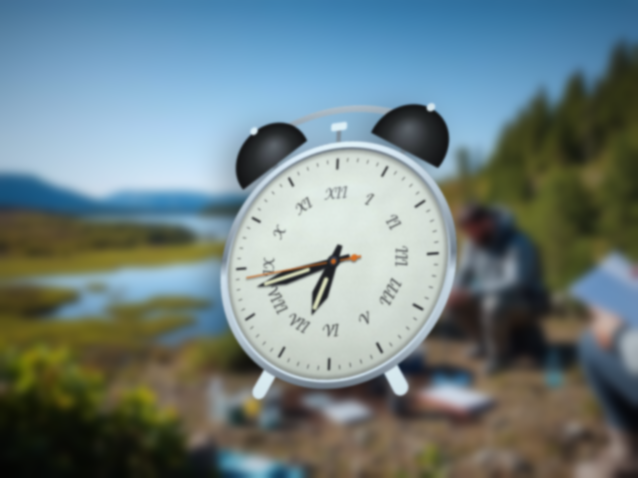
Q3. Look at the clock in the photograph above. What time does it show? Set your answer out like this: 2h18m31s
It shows 6h42m44s
